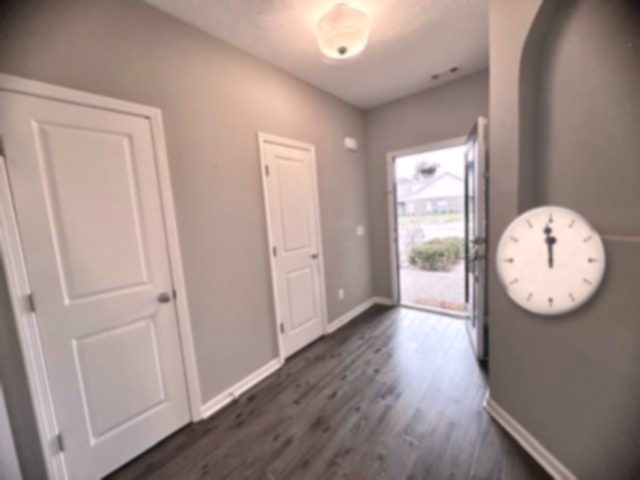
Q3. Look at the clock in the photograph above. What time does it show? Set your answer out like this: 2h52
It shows 11h59
